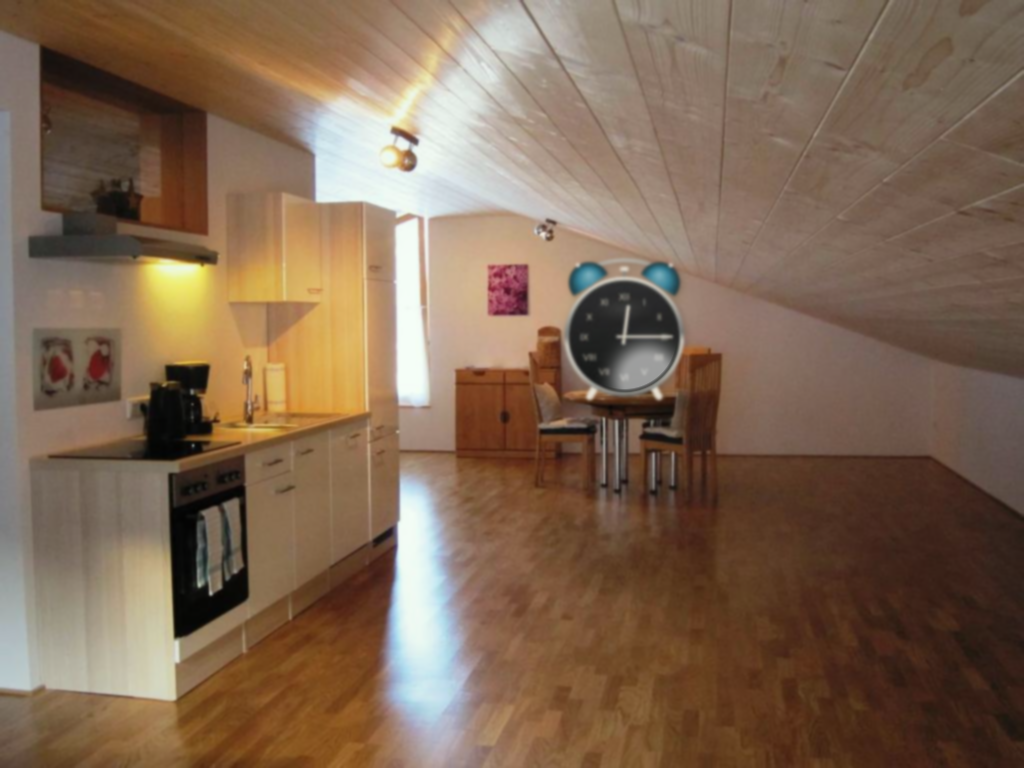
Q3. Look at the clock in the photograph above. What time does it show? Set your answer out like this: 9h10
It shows 12h15
